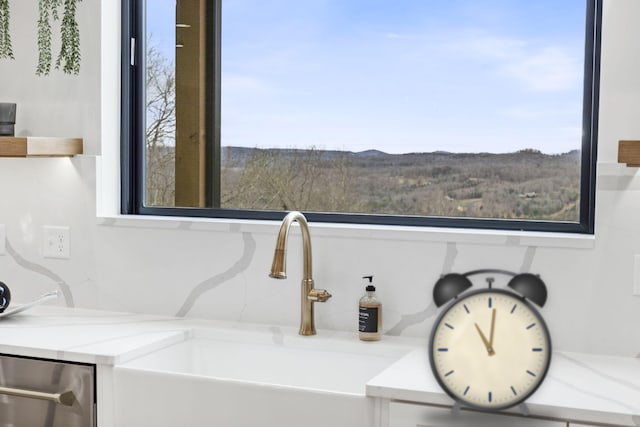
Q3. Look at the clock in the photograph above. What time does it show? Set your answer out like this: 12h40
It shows 11h01
